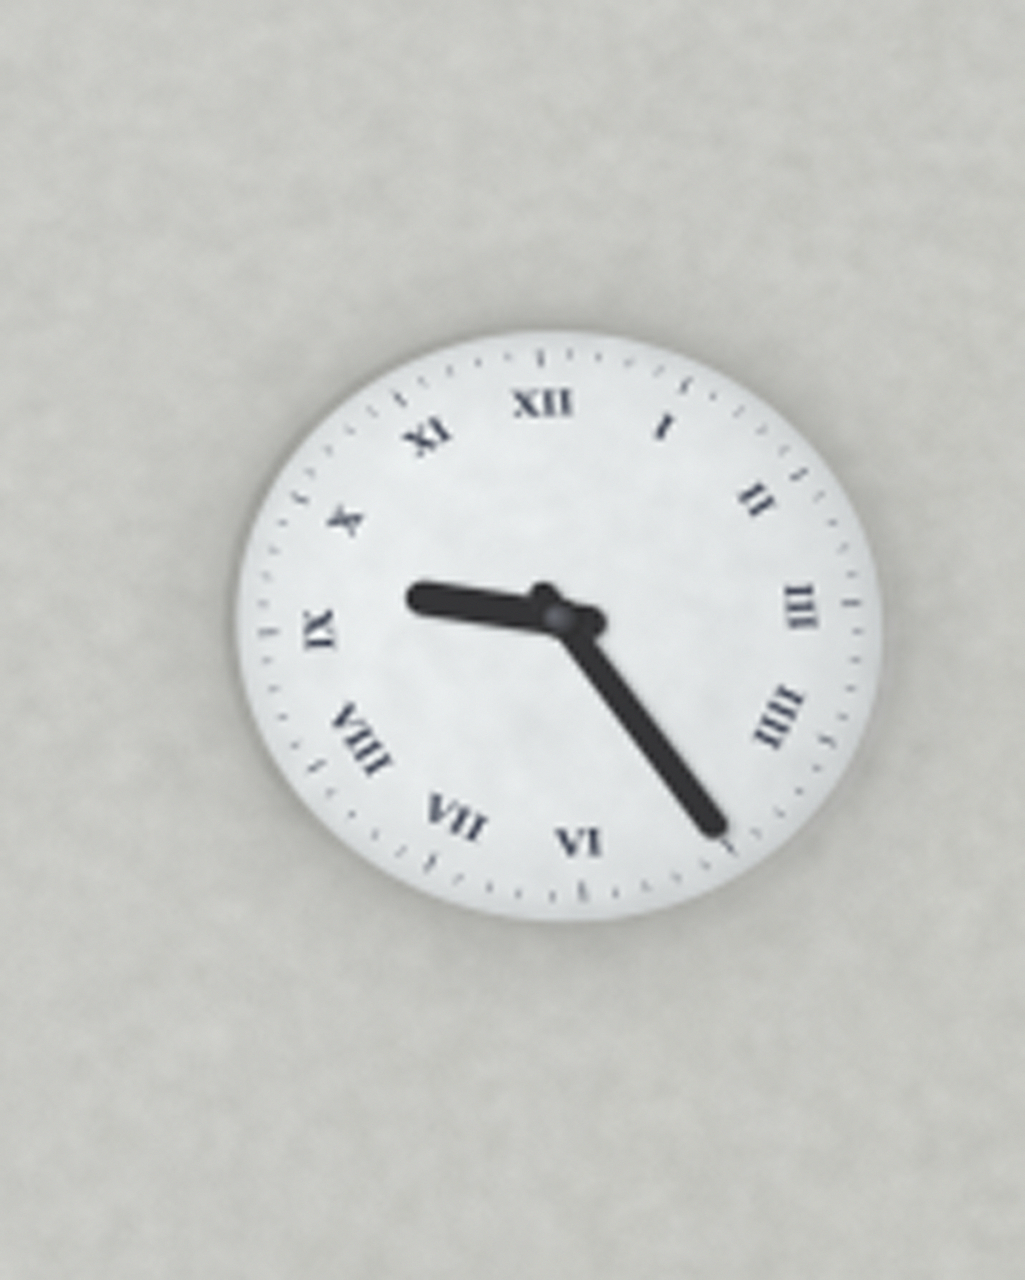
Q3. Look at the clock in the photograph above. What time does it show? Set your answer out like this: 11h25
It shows 9h25
